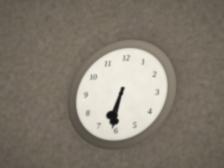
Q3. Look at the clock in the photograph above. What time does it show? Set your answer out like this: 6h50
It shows 6h31
